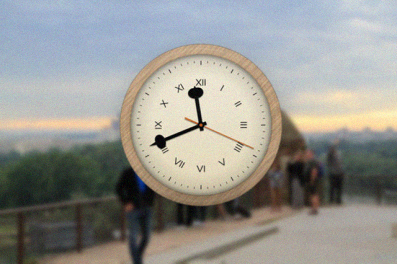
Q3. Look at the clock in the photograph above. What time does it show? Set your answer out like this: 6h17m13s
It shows 11h41m19s
